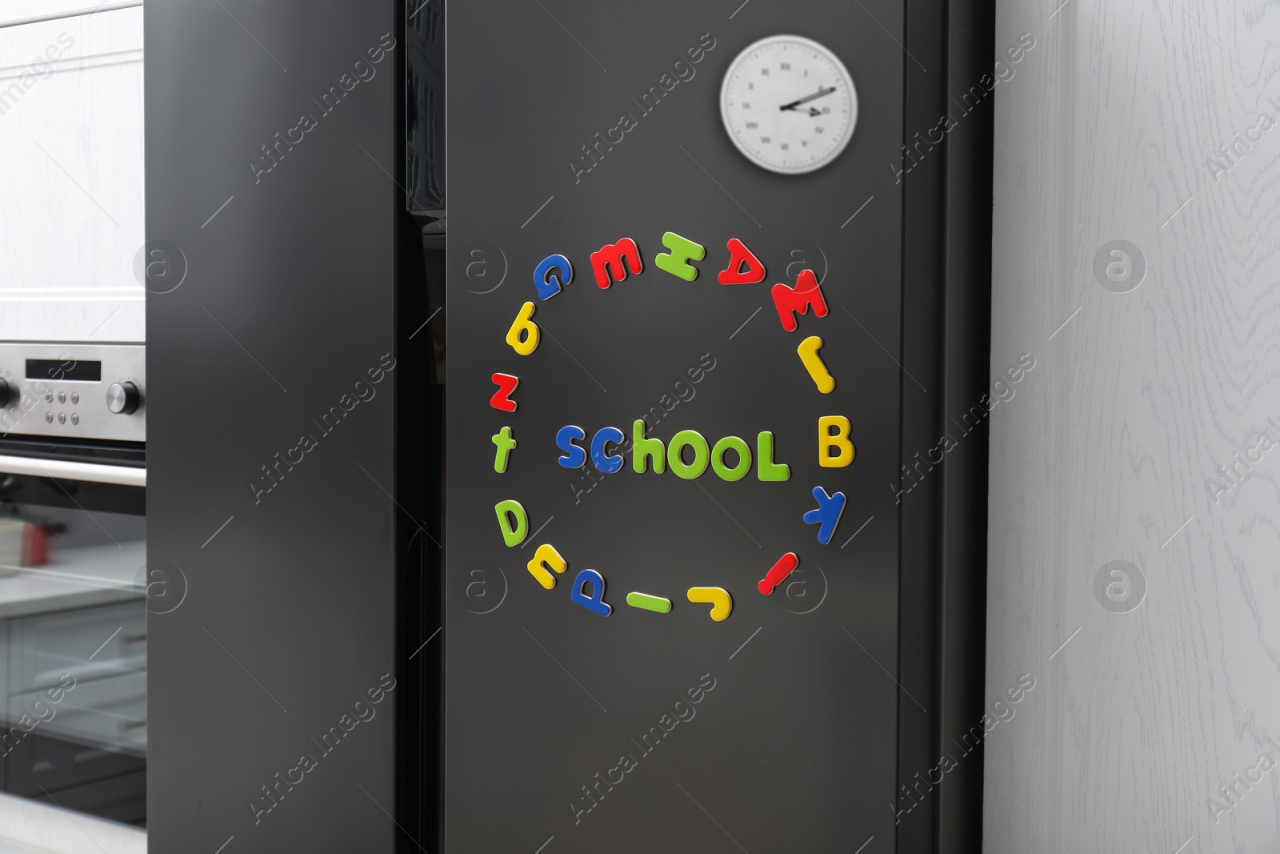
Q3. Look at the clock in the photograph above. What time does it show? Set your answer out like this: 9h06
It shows 3h11
